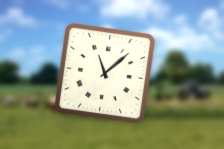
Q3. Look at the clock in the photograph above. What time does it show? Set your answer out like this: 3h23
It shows 11h07
